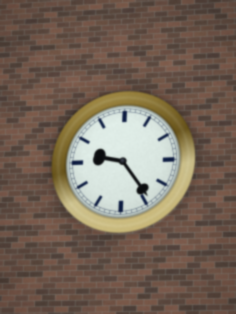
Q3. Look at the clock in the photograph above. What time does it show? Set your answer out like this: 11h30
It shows 9h24
